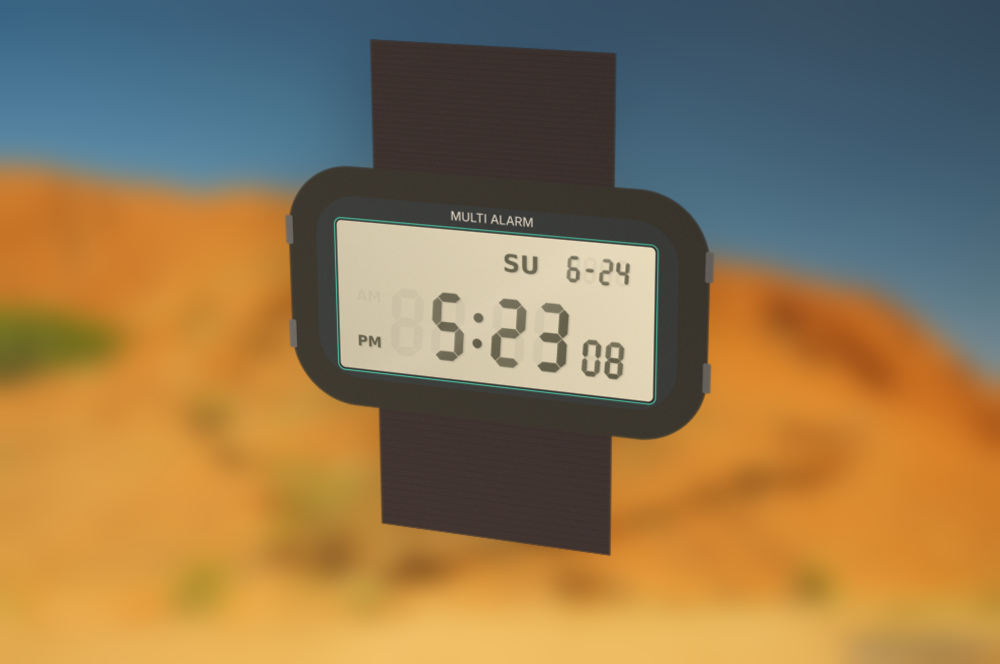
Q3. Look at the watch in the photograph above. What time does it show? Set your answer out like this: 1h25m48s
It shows 5h23m08s
